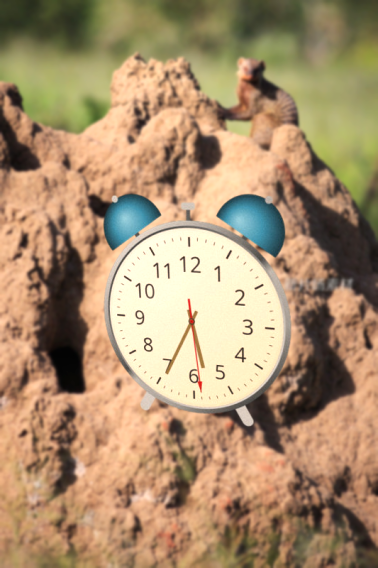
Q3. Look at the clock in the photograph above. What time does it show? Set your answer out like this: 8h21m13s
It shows 5h34m29s
